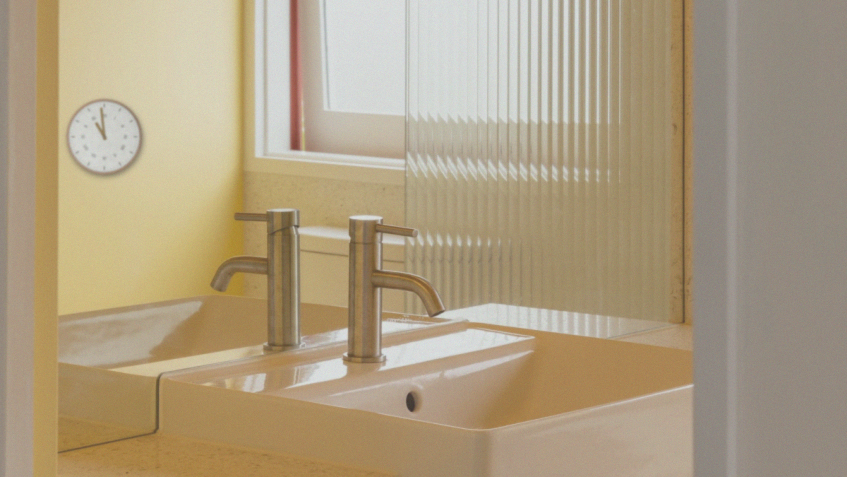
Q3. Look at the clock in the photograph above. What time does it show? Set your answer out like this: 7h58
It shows 10h59
